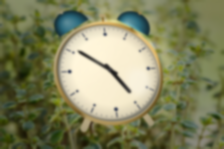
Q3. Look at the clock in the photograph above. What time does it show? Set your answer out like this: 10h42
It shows 4h51
